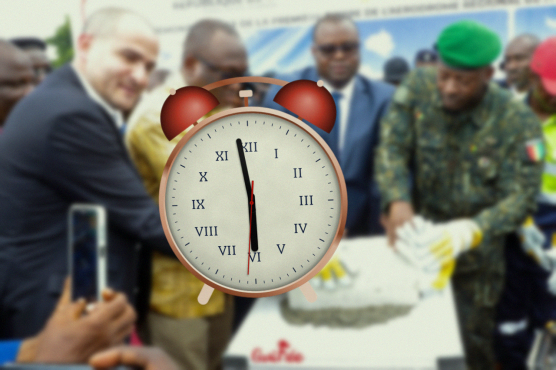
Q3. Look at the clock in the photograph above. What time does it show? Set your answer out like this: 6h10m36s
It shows 5h58m31s
